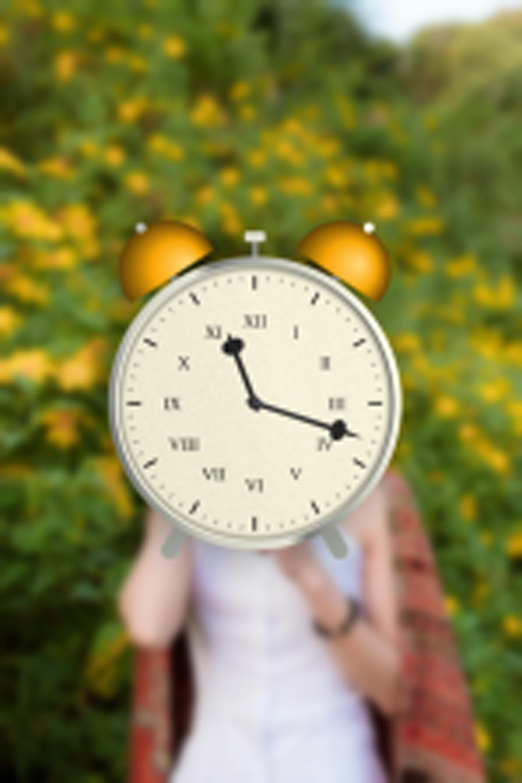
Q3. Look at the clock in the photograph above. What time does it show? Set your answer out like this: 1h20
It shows 11h18
